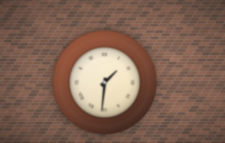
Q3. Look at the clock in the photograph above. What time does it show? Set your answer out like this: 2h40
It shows 1h31
